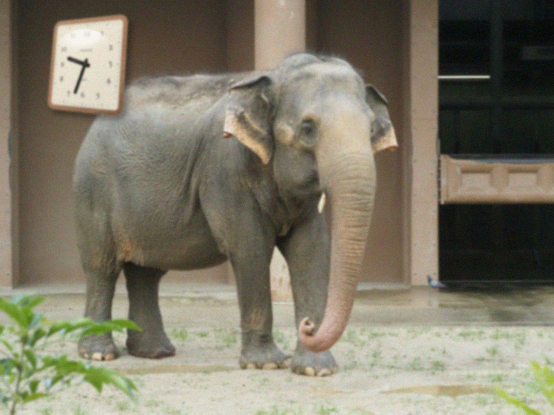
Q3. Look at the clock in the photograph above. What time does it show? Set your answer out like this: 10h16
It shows 9h33
